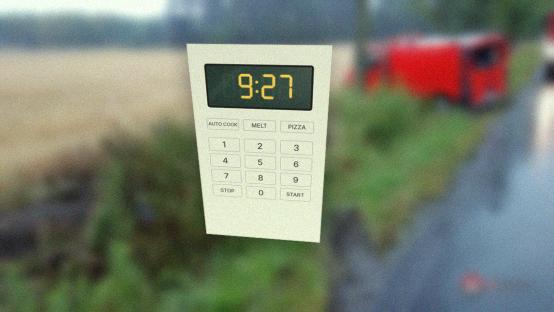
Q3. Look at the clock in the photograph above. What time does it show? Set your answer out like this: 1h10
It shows 9h27
